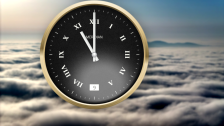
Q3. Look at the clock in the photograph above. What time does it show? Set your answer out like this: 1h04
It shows 11h00
